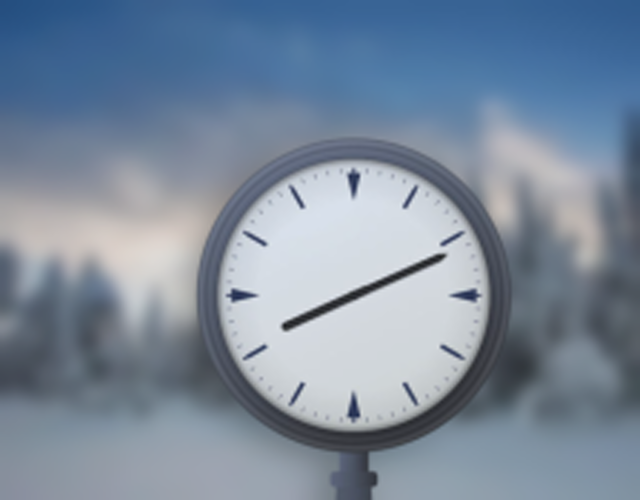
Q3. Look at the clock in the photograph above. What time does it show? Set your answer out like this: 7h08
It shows 8h11
